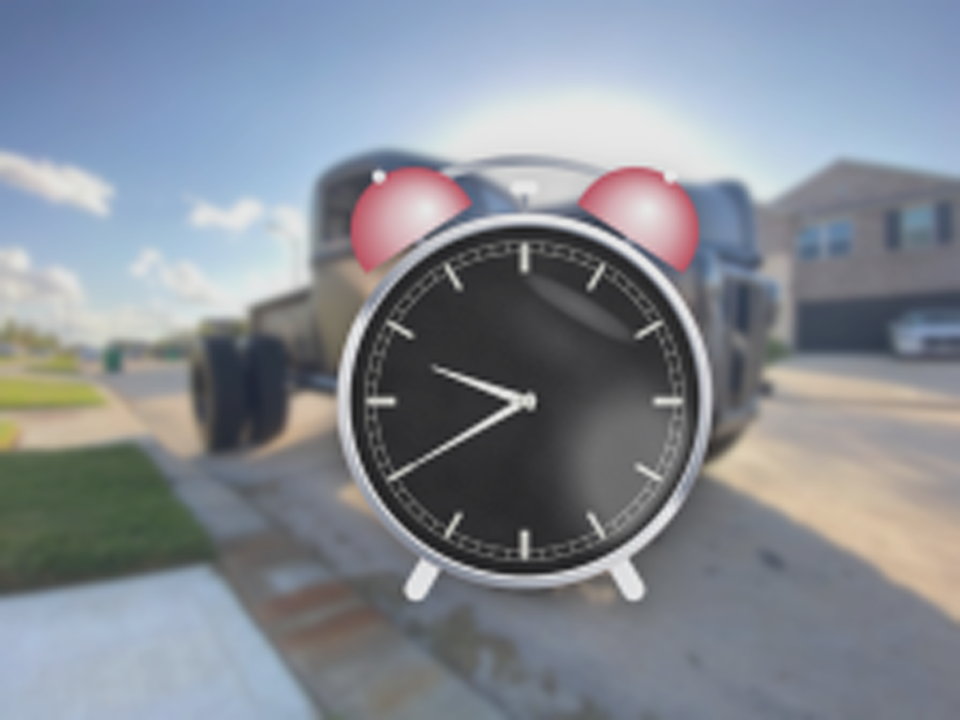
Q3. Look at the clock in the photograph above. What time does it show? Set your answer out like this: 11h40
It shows 9h40
